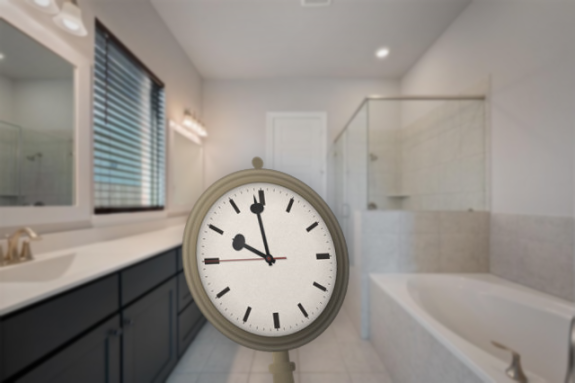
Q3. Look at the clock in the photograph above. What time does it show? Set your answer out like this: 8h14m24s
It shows 9h58m45s
